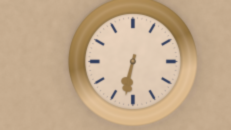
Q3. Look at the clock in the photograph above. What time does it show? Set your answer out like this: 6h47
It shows 6h32
